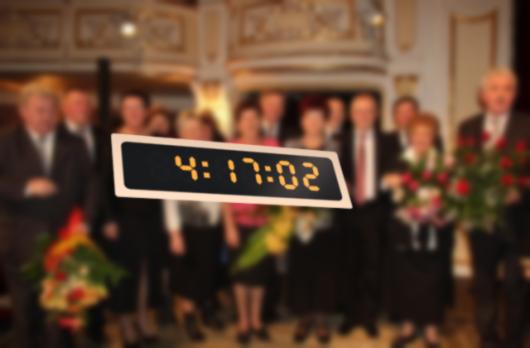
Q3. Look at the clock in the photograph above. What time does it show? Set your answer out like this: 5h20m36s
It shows 4h17m02s
